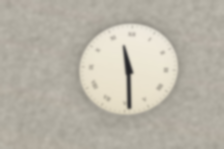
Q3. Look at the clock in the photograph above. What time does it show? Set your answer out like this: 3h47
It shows 11h29
